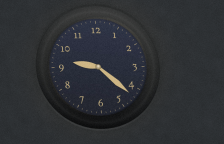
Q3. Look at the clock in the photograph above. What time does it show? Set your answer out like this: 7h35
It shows 9h22
